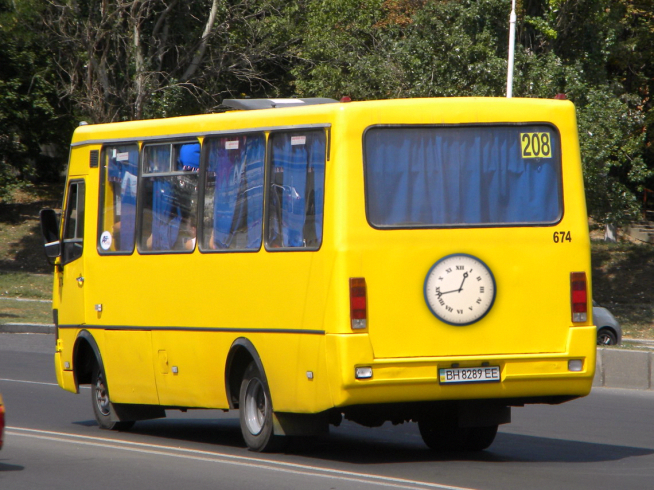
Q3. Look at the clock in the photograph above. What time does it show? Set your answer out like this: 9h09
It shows 12h43
